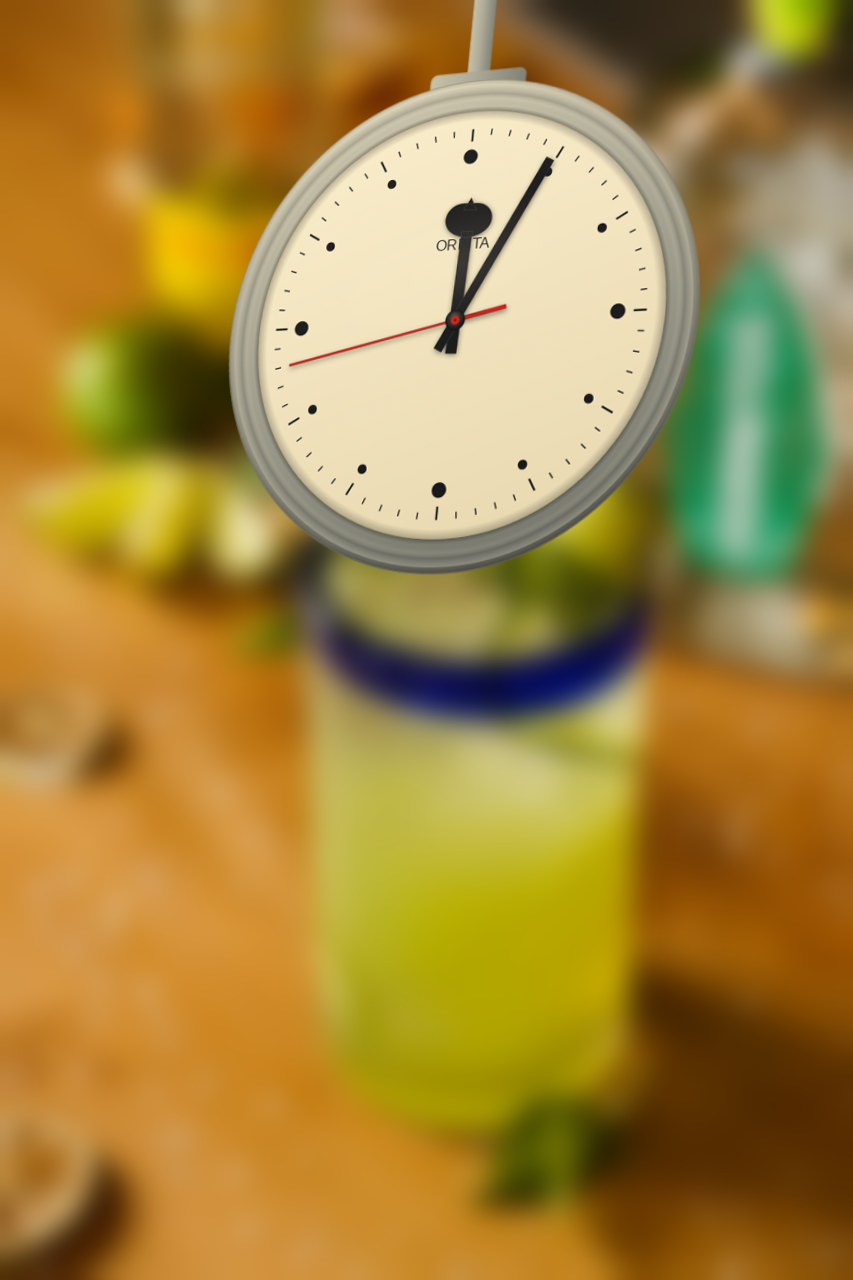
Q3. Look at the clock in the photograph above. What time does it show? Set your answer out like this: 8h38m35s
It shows 12h04m43s
